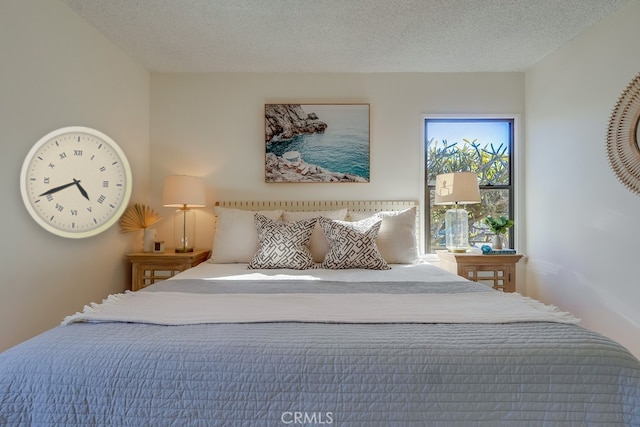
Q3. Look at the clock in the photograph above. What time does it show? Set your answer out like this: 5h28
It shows 4h41
